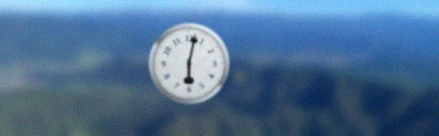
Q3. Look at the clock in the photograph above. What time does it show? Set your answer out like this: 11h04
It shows 6h02
